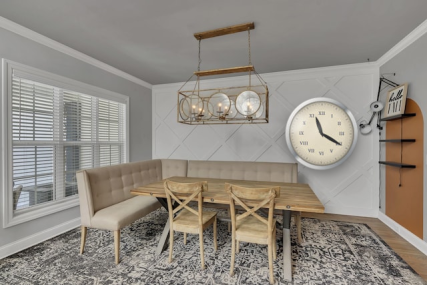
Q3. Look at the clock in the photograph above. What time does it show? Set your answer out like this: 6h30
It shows 11h20
